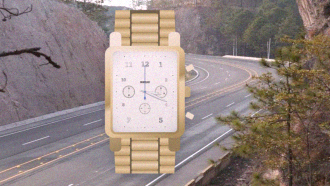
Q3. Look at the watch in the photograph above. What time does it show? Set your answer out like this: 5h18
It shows 3h19
